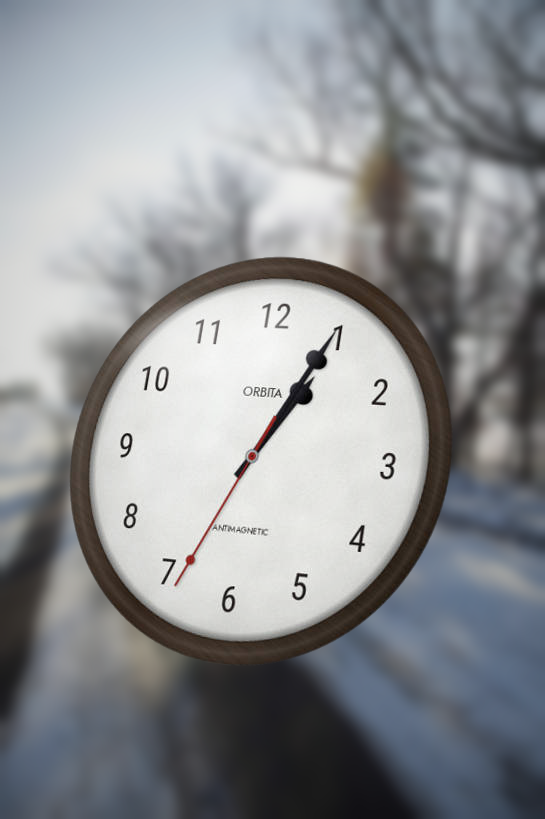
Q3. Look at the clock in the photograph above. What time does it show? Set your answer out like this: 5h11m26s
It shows 1h04m34s
